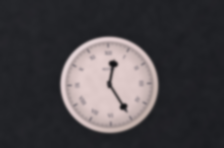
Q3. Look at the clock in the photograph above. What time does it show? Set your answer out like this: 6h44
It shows 12h25
